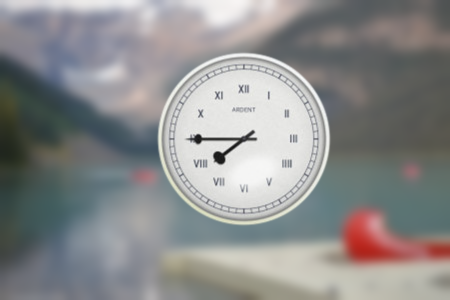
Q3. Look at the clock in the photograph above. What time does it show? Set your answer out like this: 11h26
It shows 7h45
